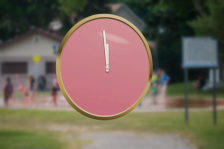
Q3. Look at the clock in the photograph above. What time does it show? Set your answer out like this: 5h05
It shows 11h59
